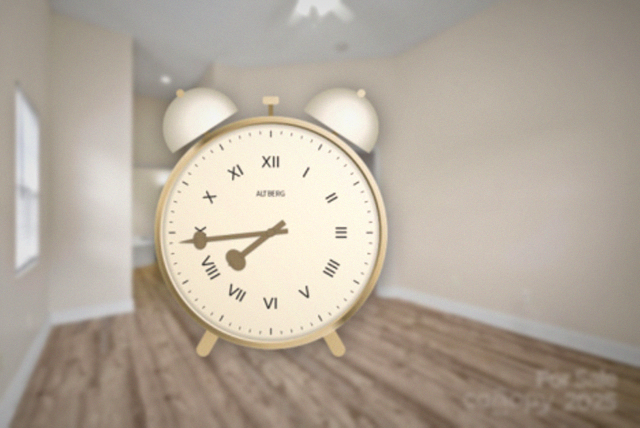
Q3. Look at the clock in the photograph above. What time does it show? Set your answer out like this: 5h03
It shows 7h44
